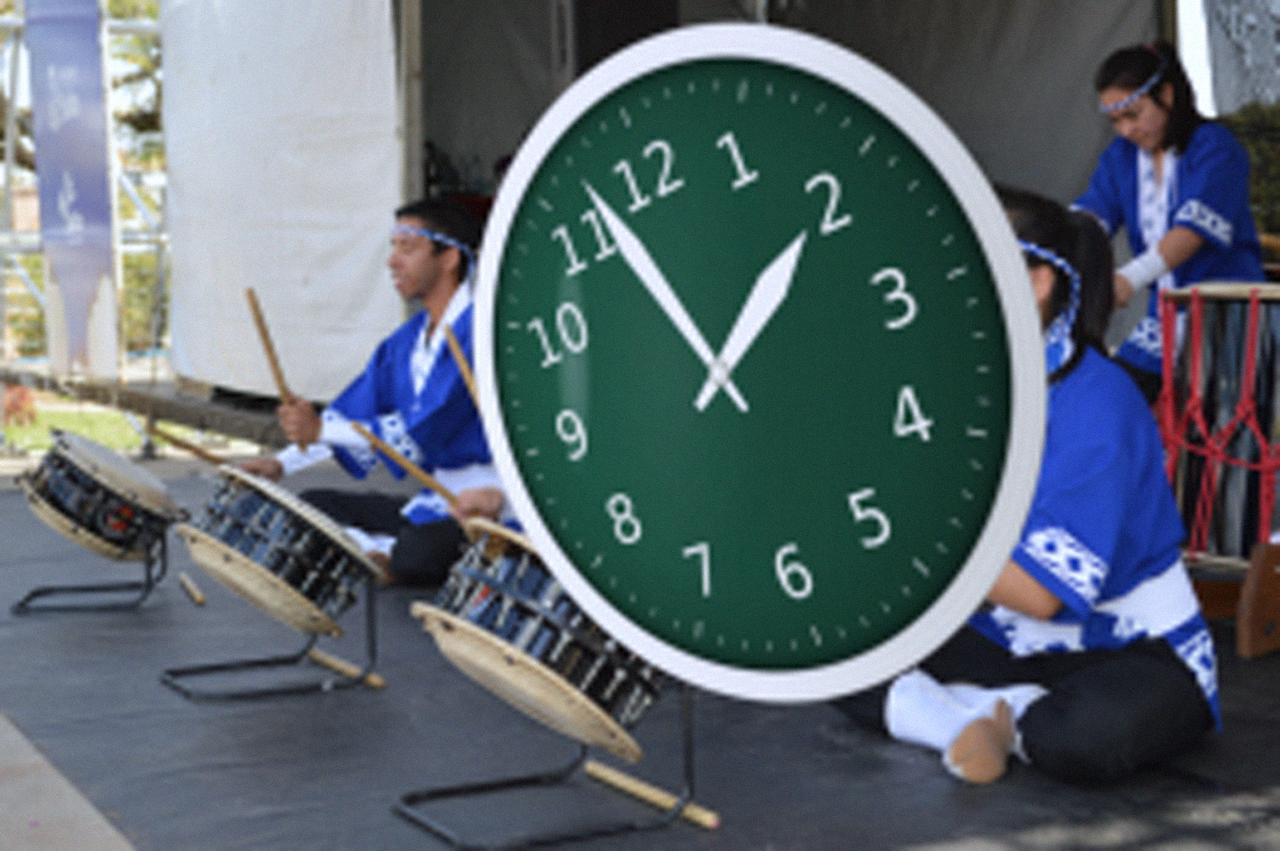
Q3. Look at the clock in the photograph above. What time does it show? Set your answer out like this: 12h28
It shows 1h57
